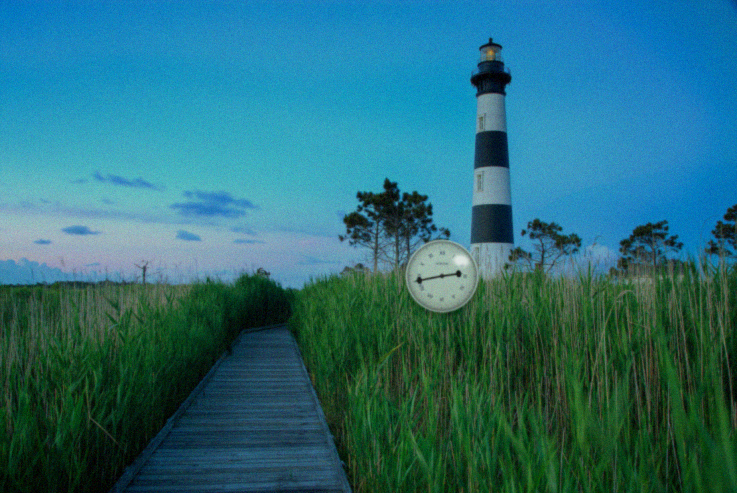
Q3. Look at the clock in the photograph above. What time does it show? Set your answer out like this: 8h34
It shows 2h43
